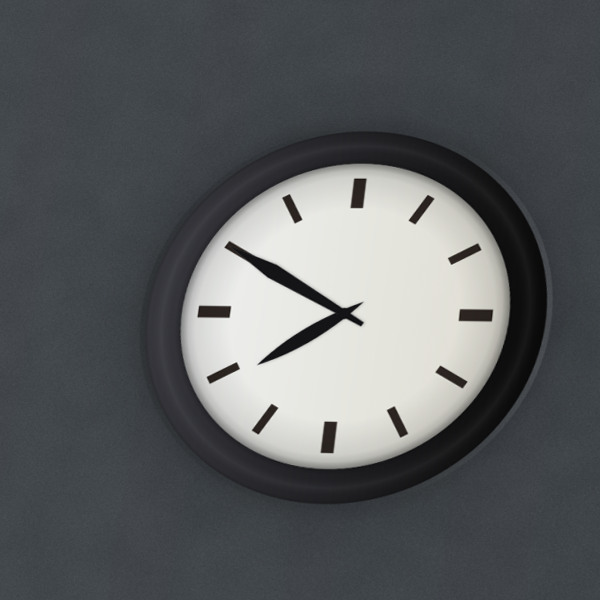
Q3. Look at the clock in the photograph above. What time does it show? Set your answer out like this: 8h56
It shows 7h50
